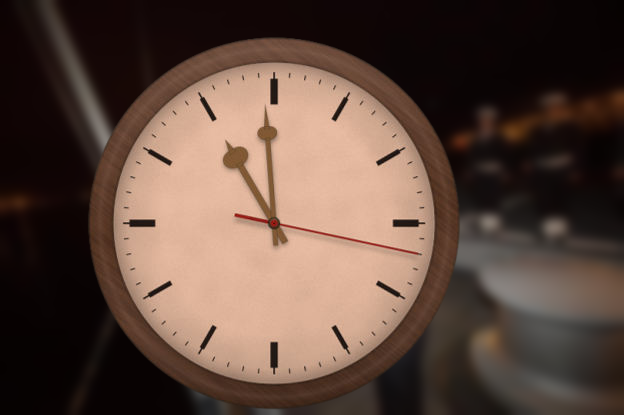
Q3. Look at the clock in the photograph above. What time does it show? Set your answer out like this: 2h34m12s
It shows 10h59m17s
